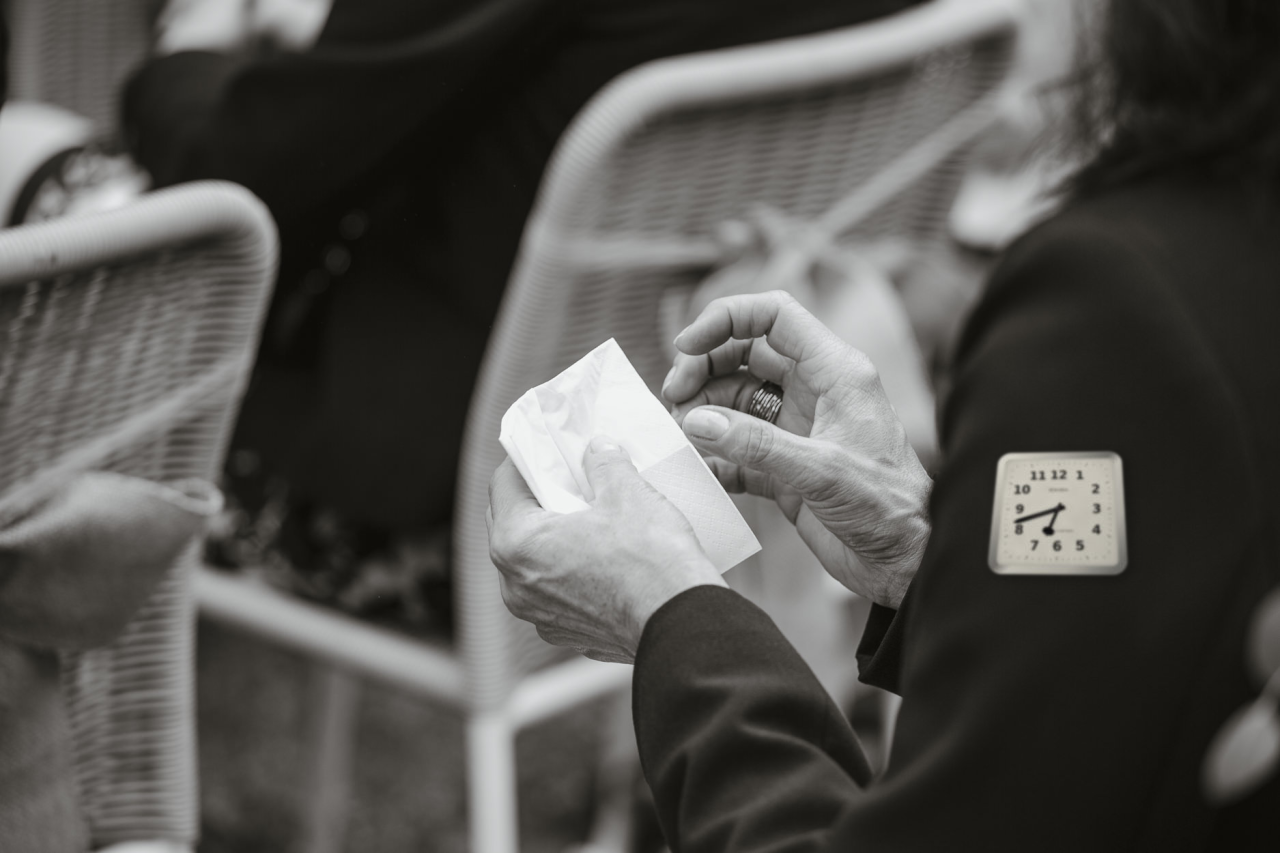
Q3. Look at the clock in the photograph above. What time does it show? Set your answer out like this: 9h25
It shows 6h42
